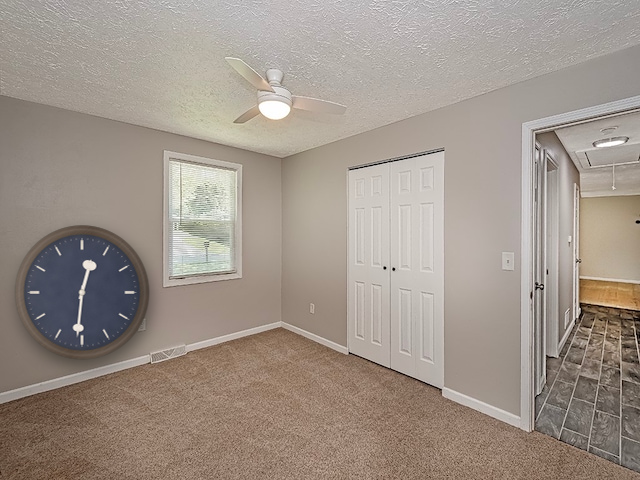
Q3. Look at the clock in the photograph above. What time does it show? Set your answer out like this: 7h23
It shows 12h31
